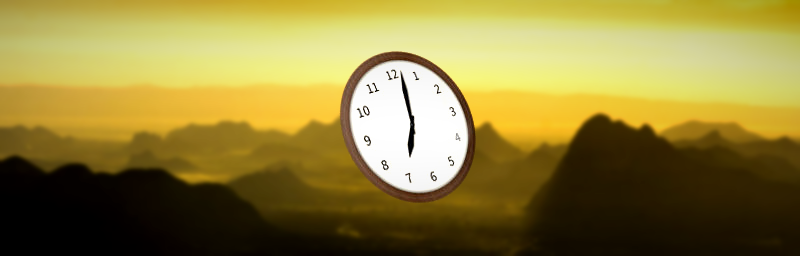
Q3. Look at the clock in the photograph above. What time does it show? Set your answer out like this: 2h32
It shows 7h02
